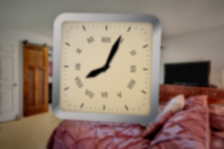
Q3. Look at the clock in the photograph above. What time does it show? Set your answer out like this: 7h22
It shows 8h04
